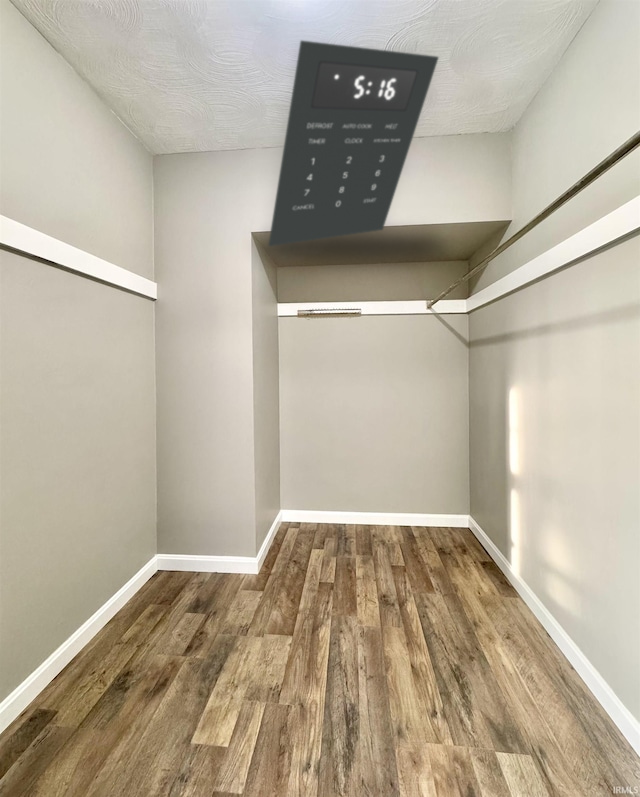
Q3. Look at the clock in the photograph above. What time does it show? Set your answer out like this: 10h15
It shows 5h16
